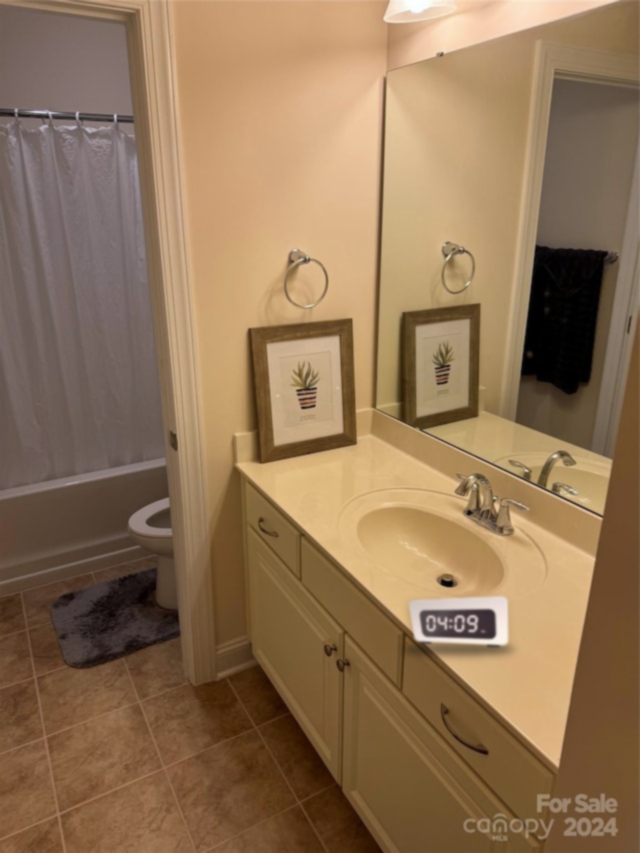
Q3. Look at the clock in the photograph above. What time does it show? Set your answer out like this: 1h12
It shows 4h09
